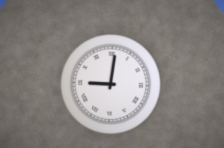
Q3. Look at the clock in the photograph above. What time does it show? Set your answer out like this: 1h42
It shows 9h01
